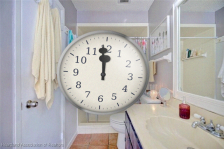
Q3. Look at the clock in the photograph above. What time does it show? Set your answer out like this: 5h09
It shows 11h59
